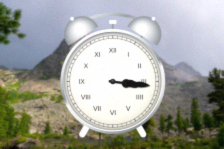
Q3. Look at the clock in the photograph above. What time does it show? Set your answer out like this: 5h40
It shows 3h16
